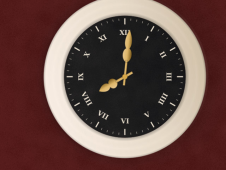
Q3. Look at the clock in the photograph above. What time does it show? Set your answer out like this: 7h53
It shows 8h01
